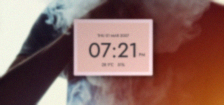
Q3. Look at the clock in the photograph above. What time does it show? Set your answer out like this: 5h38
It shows 7h21
